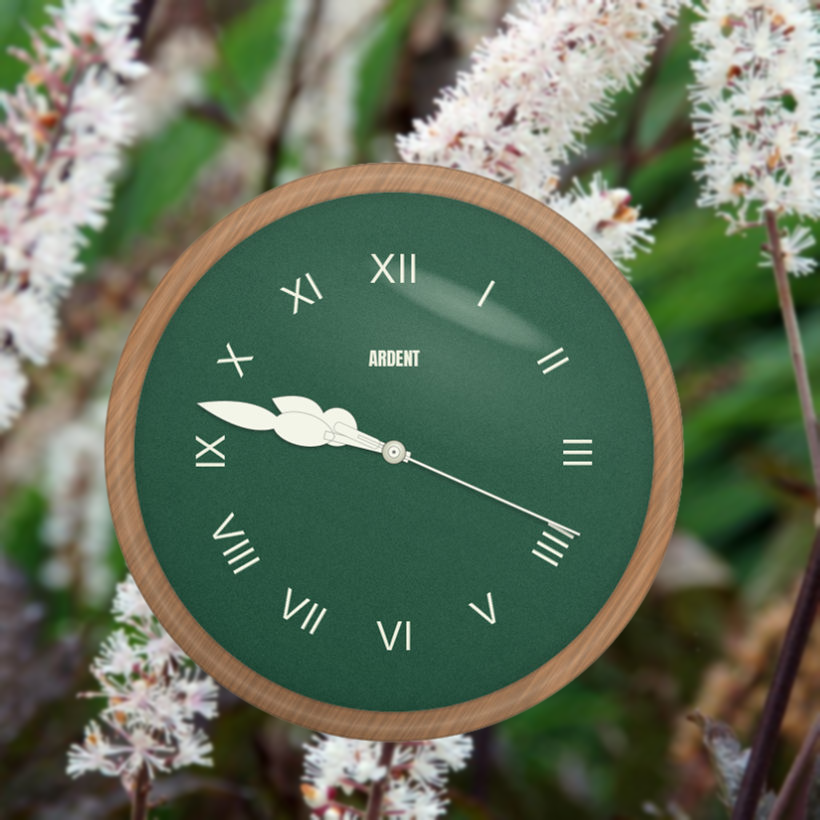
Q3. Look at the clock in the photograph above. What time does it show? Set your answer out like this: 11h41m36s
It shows 9h47m19s
